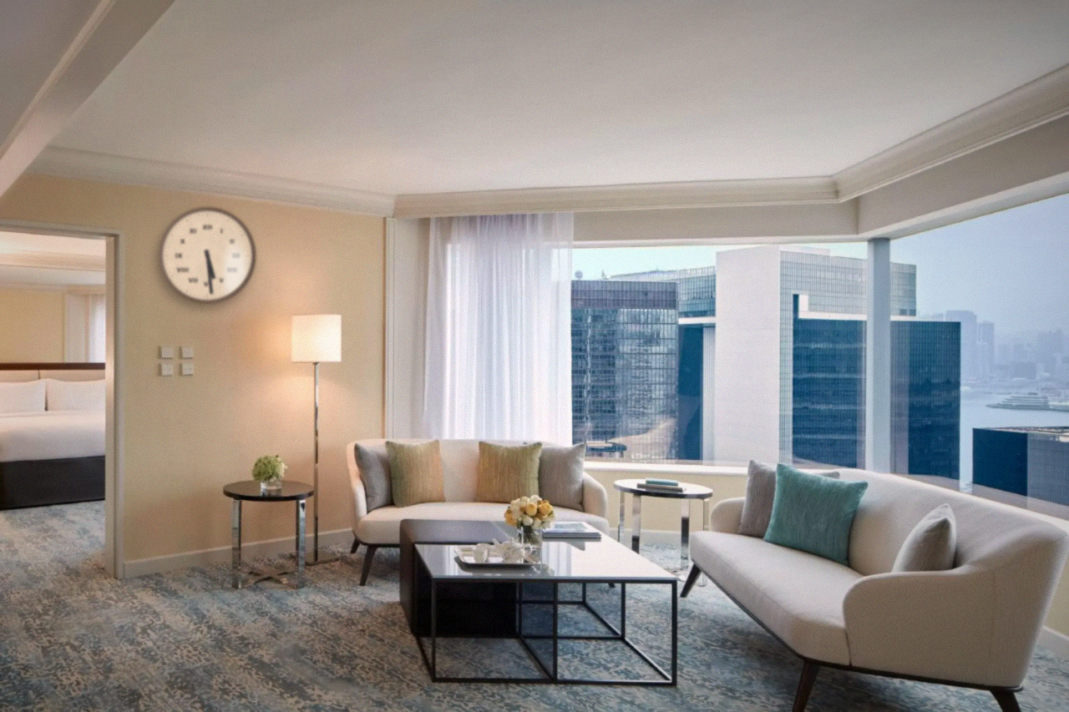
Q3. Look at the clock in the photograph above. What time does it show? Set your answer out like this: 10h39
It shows 5h29
